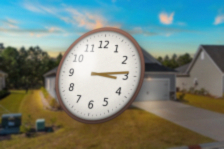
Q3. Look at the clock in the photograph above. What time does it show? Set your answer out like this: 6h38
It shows 3h14
